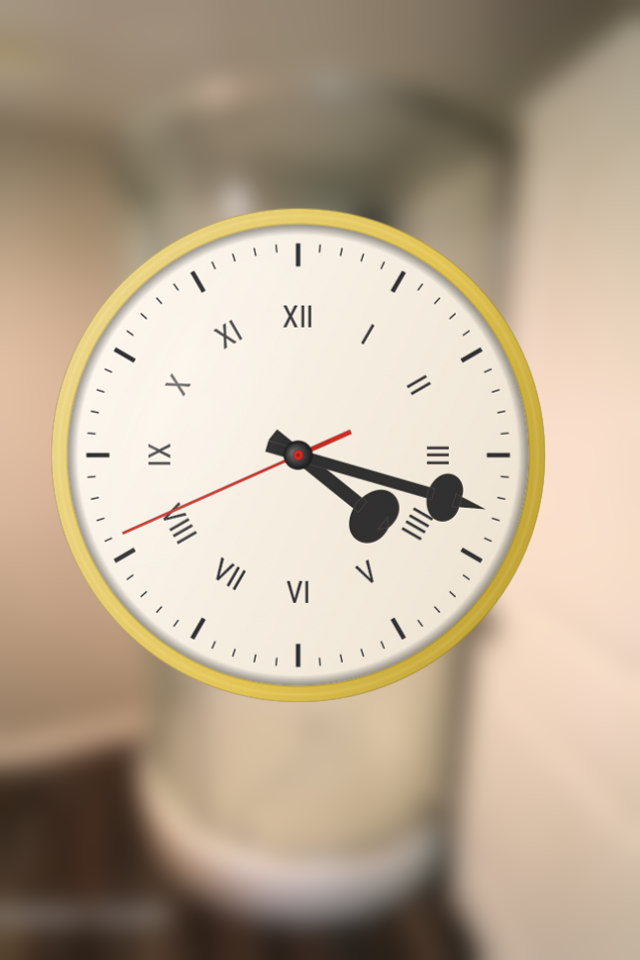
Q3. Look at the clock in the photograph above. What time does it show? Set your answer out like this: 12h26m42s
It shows 4h17m41s
